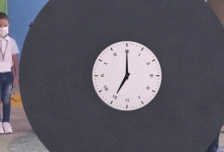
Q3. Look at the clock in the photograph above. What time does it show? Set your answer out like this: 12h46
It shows 7h00
